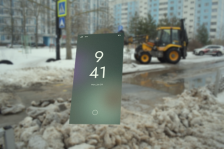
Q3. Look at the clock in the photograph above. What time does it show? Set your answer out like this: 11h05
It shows 9h41
